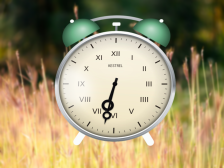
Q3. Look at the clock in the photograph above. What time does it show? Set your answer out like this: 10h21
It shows 6h32
